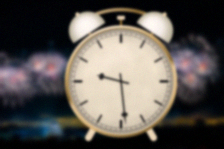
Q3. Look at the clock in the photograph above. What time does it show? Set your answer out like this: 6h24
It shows 9h29
